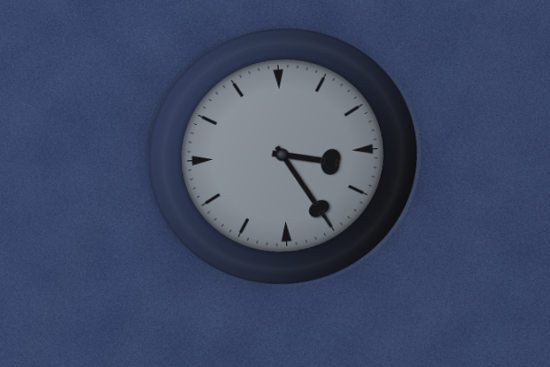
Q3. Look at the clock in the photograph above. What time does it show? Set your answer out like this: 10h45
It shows 3h25
